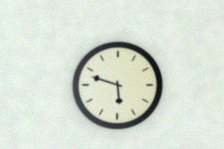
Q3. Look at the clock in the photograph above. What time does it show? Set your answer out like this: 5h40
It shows 5h48
